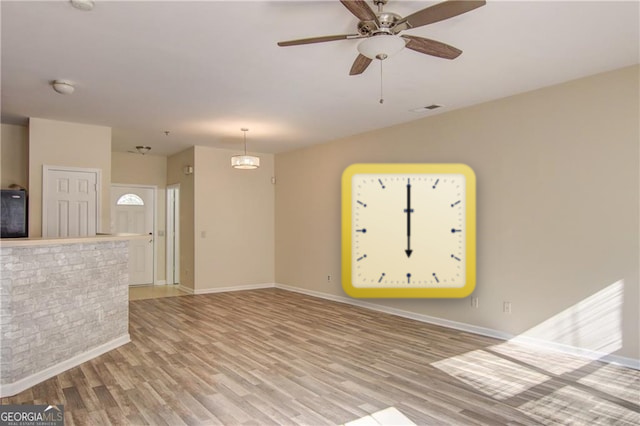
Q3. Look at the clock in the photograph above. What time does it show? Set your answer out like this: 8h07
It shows 6h00
